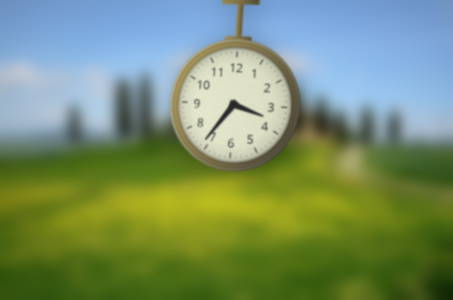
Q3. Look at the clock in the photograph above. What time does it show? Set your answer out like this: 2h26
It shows 3h36
